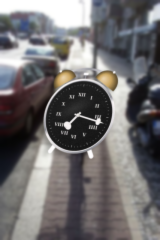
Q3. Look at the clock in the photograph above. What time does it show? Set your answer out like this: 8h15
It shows 7h17
